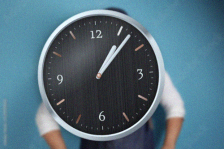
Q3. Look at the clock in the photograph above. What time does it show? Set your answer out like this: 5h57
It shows 1h07
